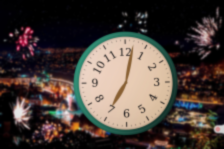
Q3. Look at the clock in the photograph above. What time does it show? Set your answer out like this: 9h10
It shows 7h02
